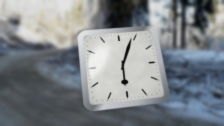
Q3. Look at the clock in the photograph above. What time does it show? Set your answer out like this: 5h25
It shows 6h04
